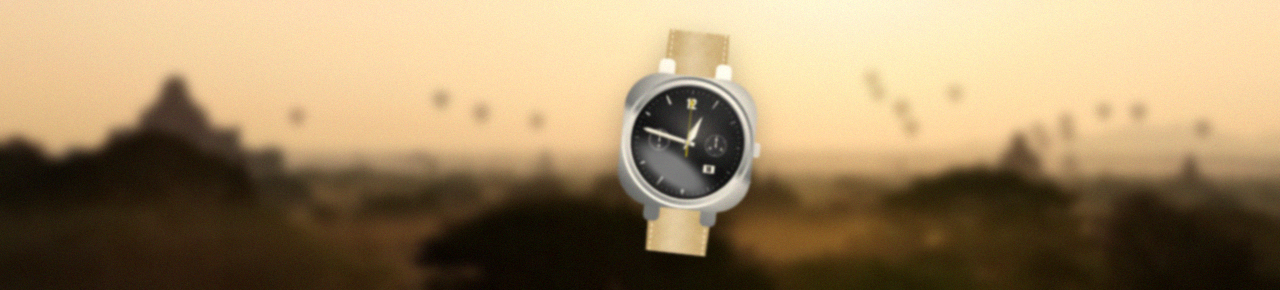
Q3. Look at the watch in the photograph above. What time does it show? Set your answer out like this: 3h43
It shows 12h47
